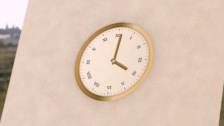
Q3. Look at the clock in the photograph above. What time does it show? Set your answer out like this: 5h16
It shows 4h01
